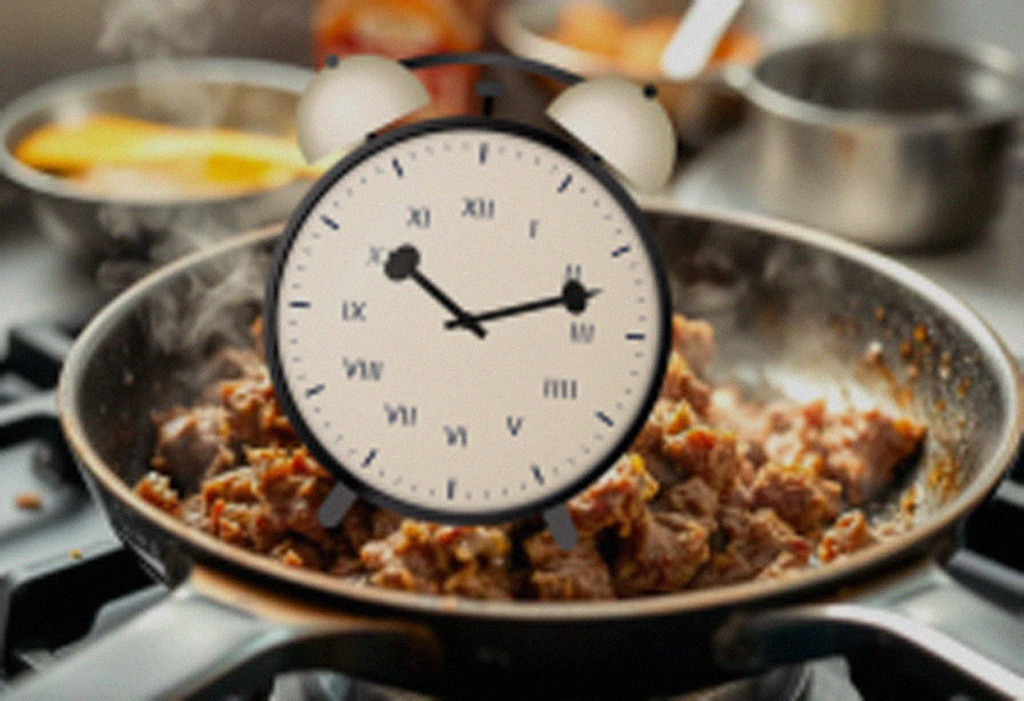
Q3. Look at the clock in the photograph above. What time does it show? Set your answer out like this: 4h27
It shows 10h12
